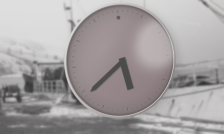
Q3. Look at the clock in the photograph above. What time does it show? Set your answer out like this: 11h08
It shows 5h39
